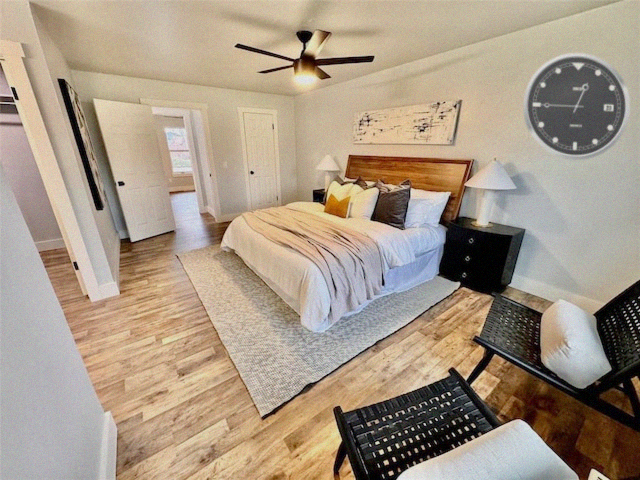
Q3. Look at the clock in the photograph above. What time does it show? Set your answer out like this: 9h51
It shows 12h45
